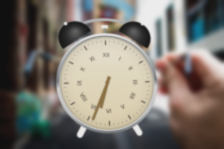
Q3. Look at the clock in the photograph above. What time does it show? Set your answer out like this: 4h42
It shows 6h34
